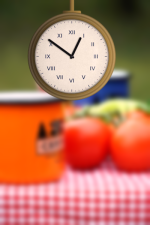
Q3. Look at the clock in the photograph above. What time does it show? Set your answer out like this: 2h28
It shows 12h51
